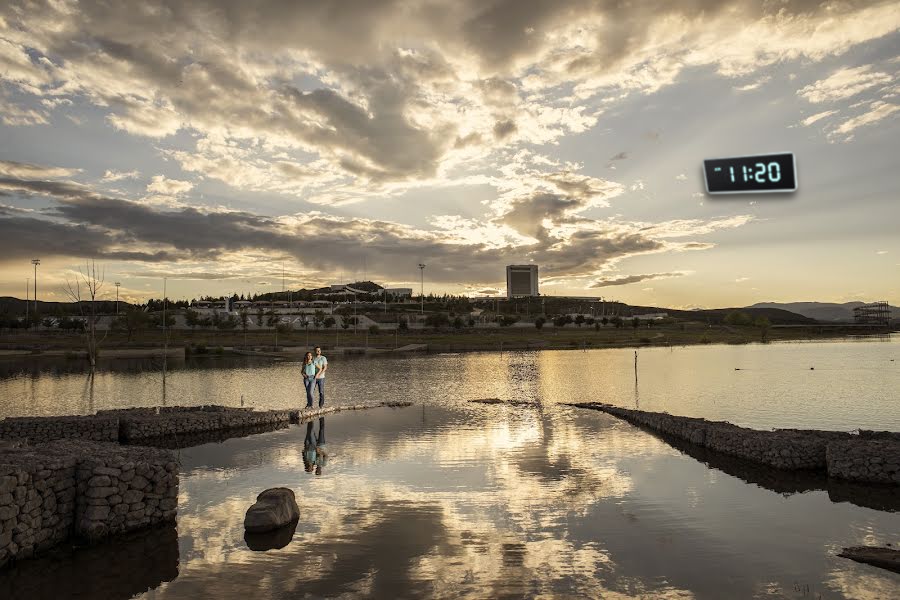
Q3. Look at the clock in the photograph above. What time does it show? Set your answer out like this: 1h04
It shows 11h20
